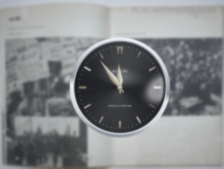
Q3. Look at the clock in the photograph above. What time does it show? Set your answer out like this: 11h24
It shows 11h54
